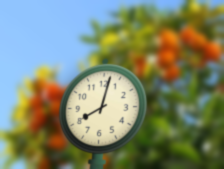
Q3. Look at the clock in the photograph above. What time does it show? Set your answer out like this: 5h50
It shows 8h02
